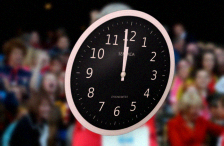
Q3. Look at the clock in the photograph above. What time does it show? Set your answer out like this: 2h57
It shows 11h59
